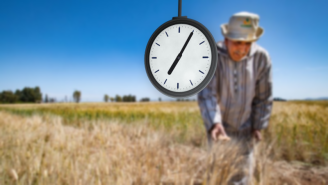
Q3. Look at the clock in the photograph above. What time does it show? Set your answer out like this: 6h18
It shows 7h05
